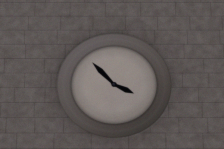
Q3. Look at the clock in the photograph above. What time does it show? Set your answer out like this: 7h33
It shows 3h53
